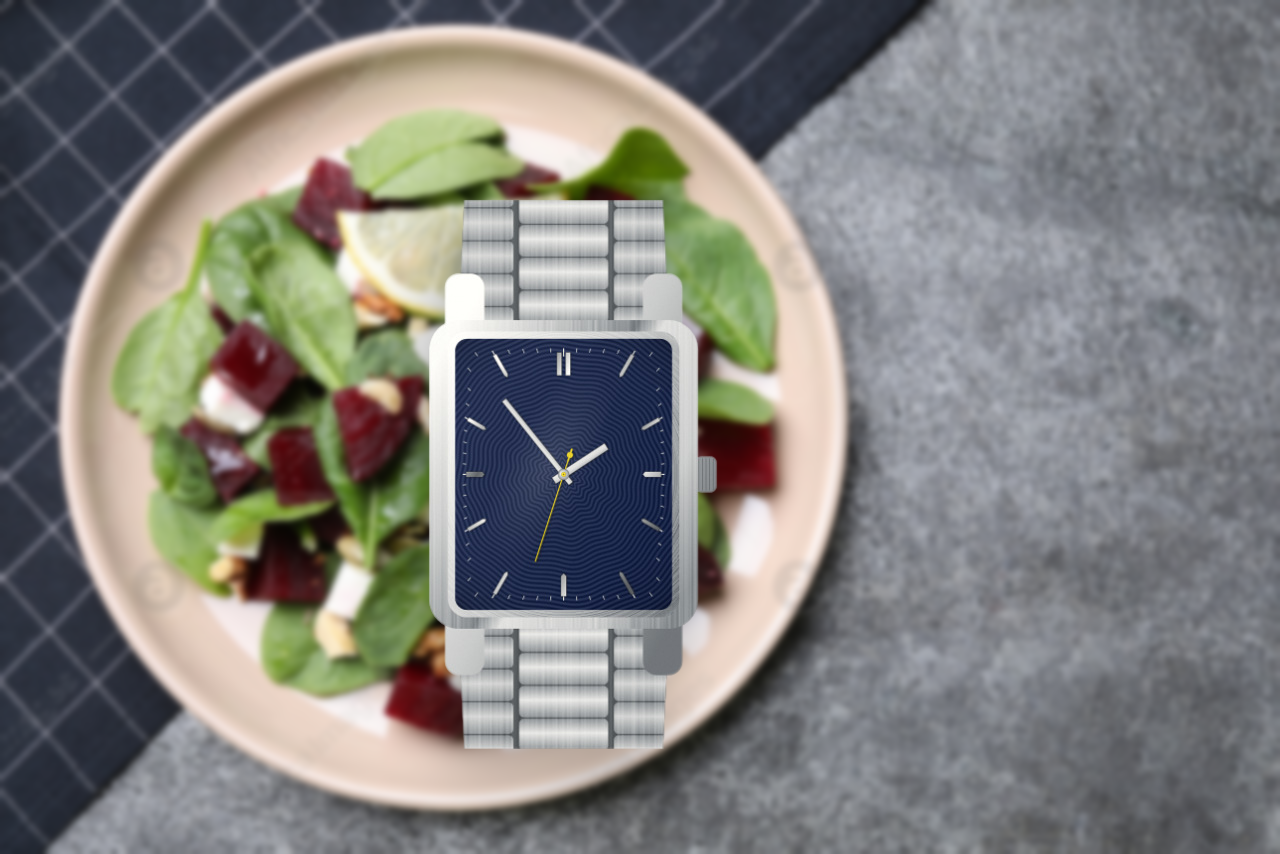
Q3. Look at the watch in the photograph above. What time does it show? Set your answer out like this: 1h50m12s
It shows 1h53m33s
